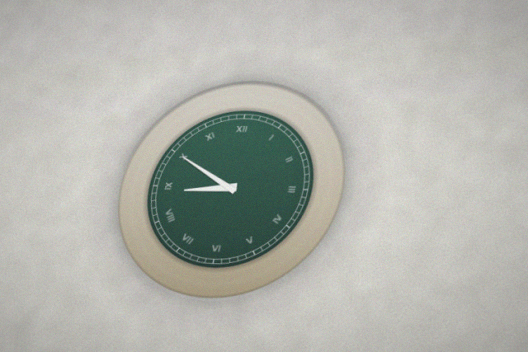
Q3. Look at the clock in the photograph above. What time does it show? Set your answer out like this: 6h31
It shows 8h50
